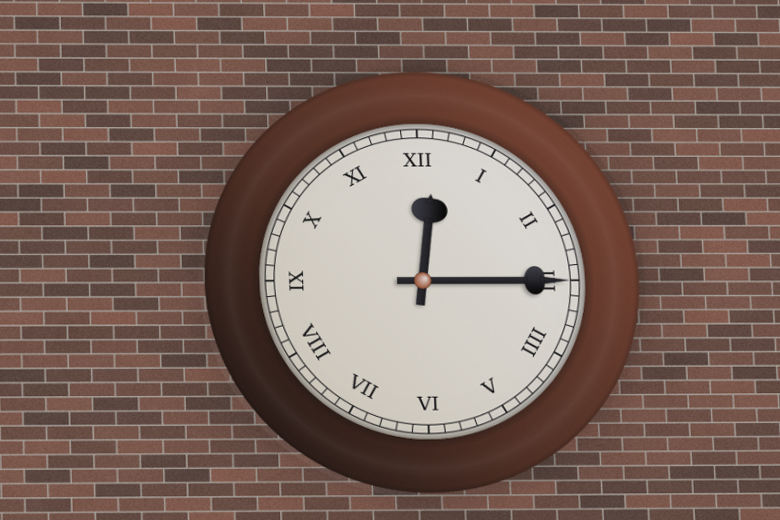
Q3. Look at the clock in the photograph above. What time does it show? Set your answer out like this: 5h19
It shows 12h15
